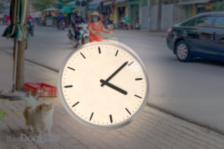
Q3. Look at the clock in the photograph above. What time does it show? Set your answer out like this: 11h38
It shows 4h09
